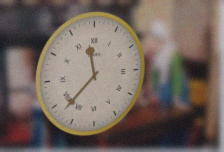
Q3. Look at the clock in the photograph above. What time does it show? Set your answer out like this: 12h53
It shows 11h38
